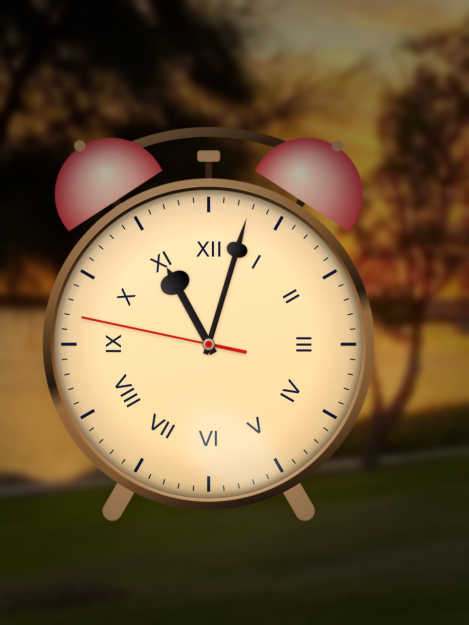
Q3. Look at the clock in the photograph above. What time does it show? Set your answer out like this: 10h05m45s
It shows 11h02m47s
